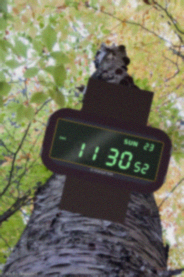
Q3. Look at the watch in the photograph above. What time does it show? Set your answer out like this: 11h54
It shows 11h30
